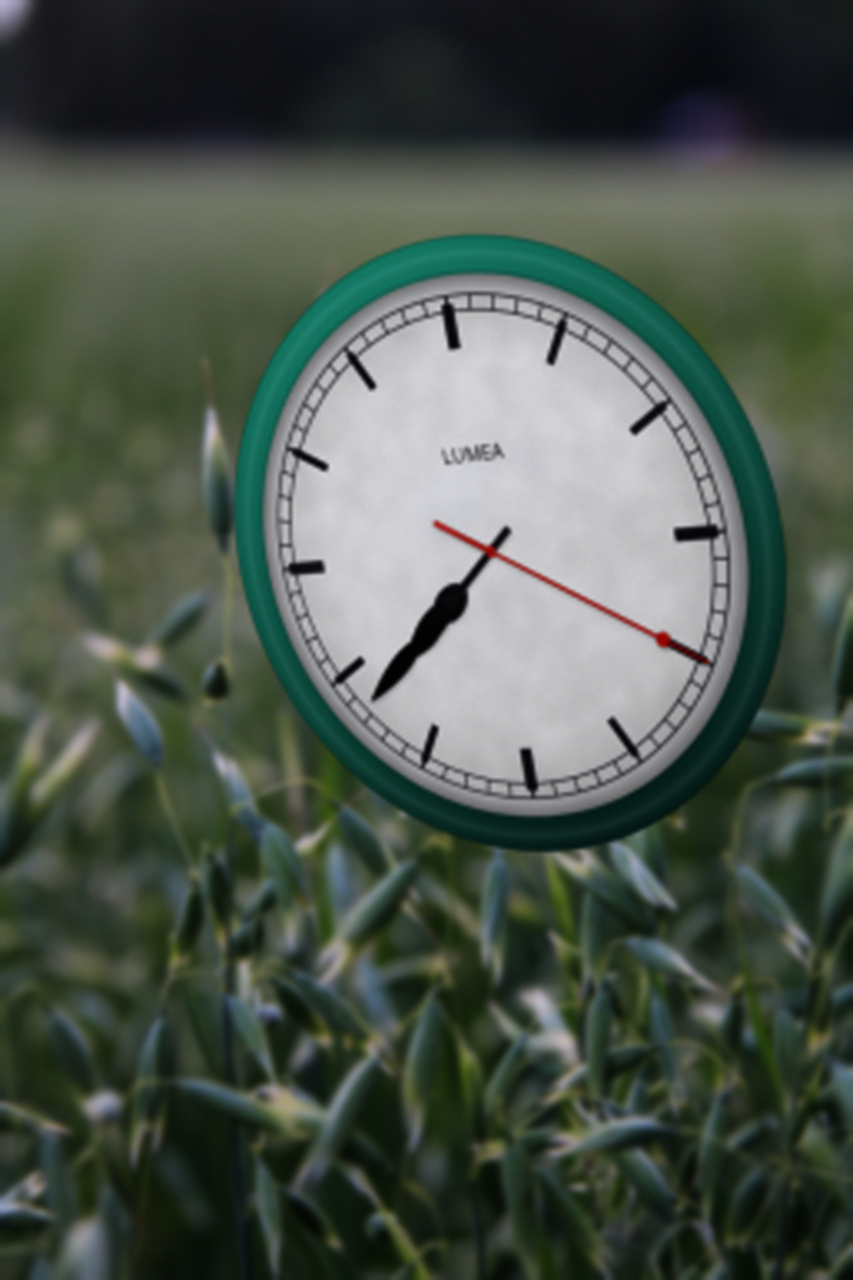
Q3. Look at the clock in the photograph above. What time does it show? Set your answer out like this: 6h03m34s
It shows 7h38m20s
